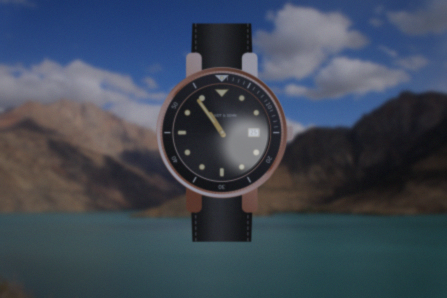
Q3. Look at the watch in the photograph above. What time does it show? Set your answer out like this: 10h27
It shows 10h54
